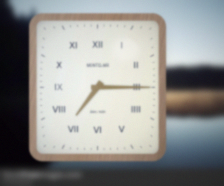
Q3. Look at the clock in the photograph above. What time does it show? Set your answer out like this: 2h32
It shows 7h15
